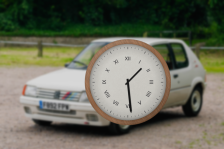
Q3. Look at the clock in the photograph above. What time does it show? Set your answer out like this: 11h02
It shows 1h29
